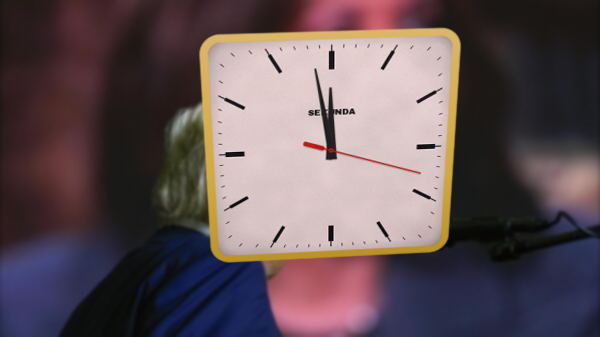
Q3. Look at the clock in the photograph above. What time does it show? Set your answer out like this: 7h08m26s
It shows 11h58m18s
